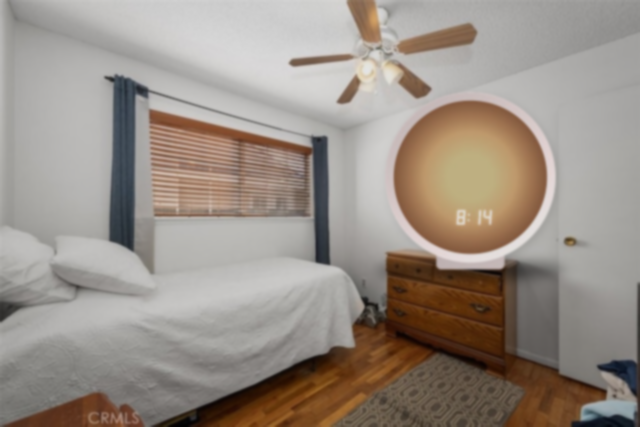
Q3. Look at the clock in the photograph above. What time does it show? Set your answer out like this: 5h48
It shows 8h14
